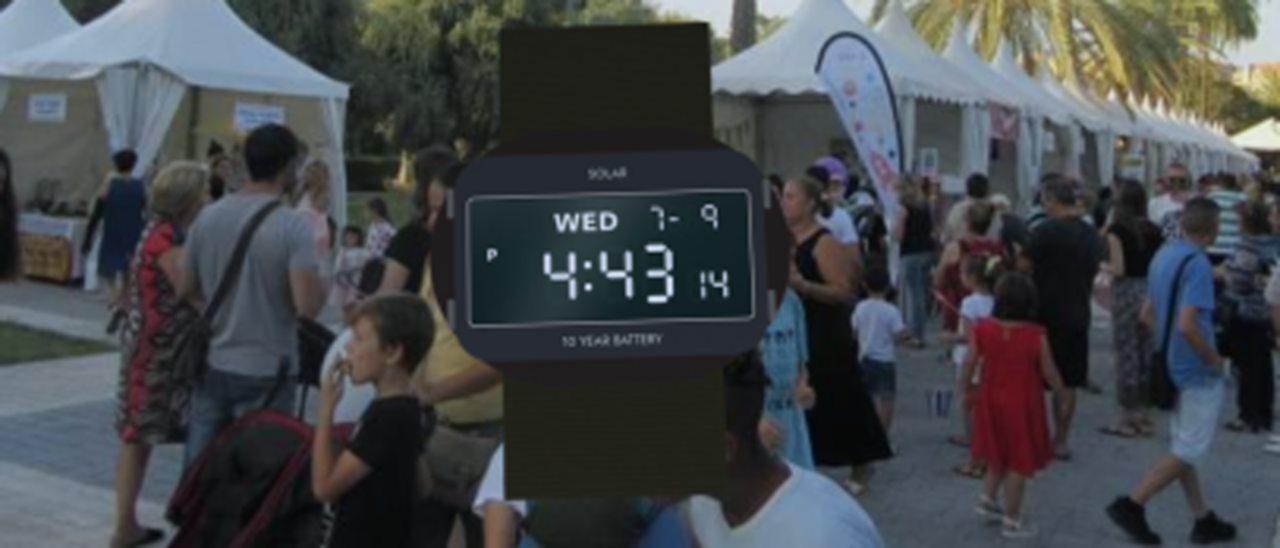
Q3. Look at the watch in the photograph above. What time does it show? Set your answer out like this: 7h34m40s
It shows 4h43m14s
